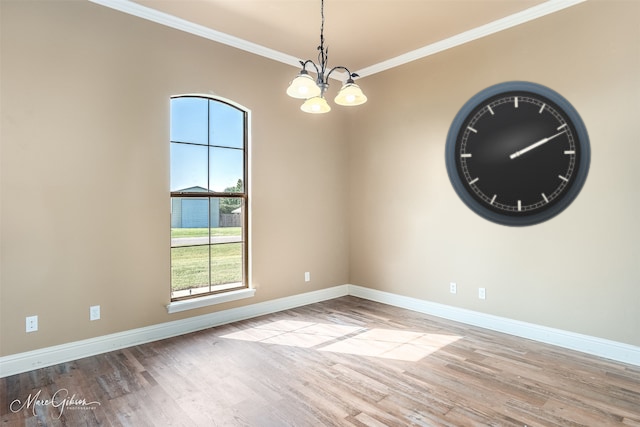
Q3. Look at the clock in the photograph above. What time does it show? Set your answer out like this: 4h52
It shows 2h11
